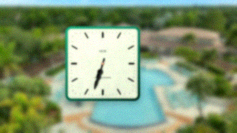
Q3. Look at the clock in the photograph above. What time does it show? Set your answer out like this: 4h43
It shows 6h33
